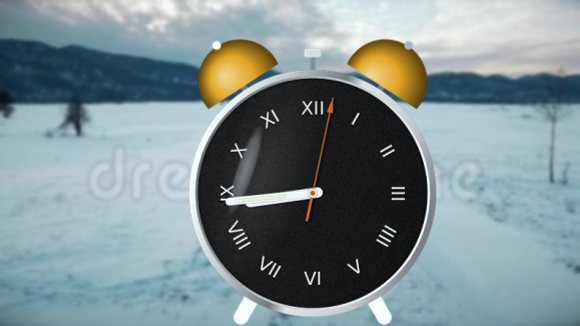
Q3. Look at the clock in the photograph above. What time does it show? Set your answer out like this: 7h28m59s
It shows 8h44m02s
